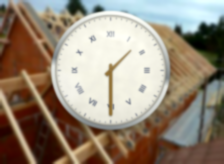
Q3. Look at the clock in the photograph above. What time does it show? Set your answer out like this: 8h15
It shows 1h30
